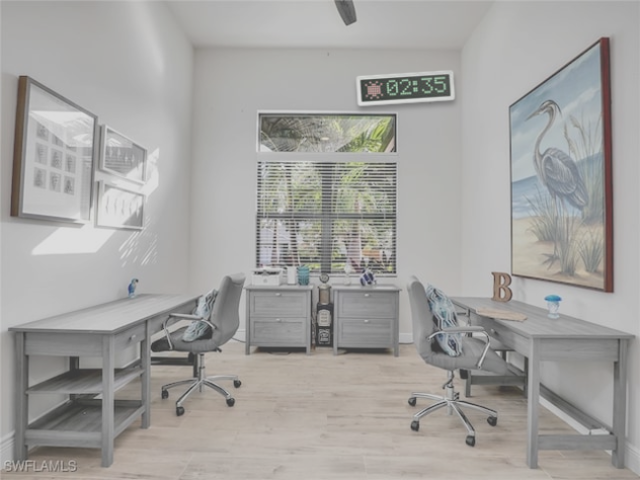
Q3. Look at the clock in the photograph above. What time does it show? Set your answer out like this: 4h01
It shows 2h35
